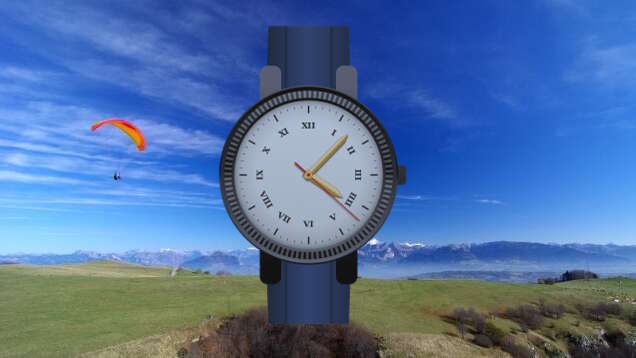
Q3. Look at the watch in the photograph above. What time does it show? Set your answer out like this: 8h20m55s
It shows 4h07m22s
